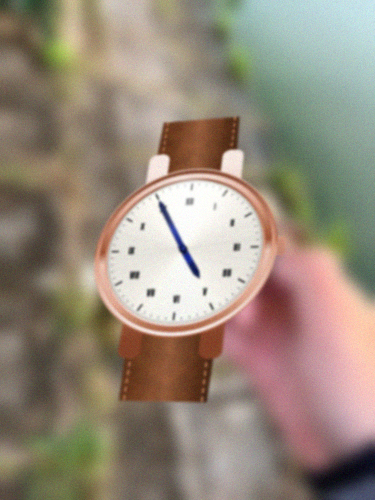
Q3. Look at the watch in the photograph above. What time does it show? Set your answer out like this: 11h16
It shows 4h55
